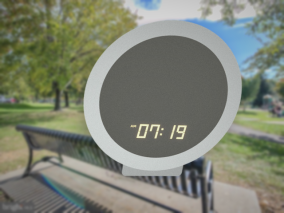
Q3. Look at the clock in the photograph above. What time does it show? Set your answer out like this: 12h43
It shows 7h19
